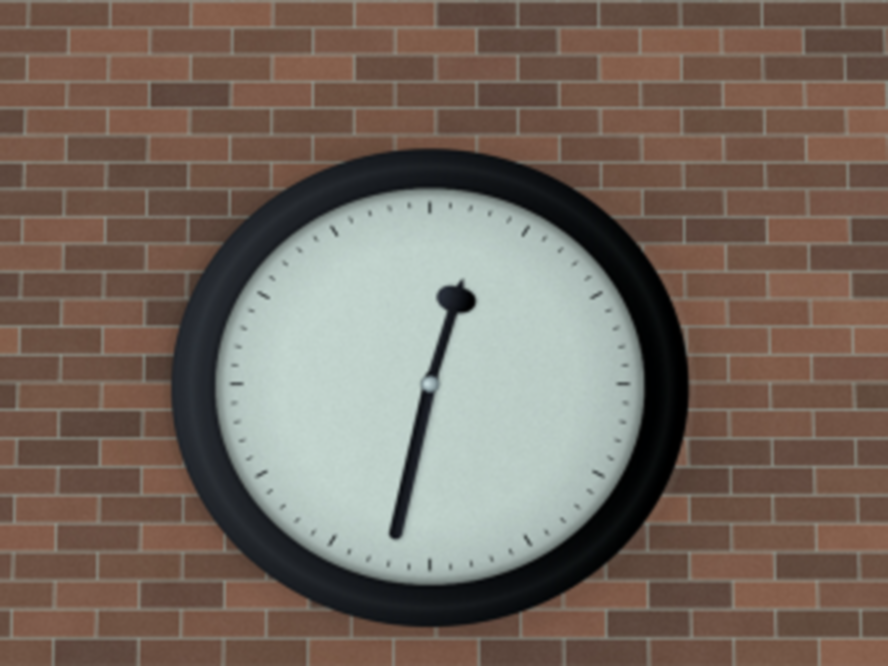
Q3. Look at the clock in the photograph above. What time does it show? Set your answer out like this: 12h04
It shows 12h32
